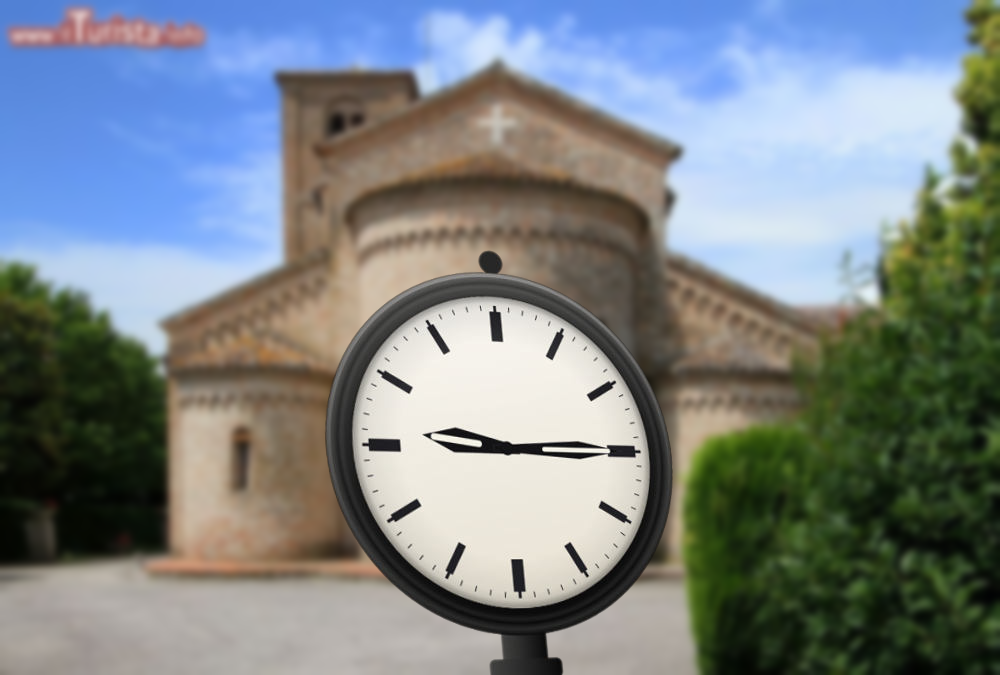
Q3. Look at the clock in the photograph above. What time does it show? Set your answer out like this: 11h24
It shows 9h15
